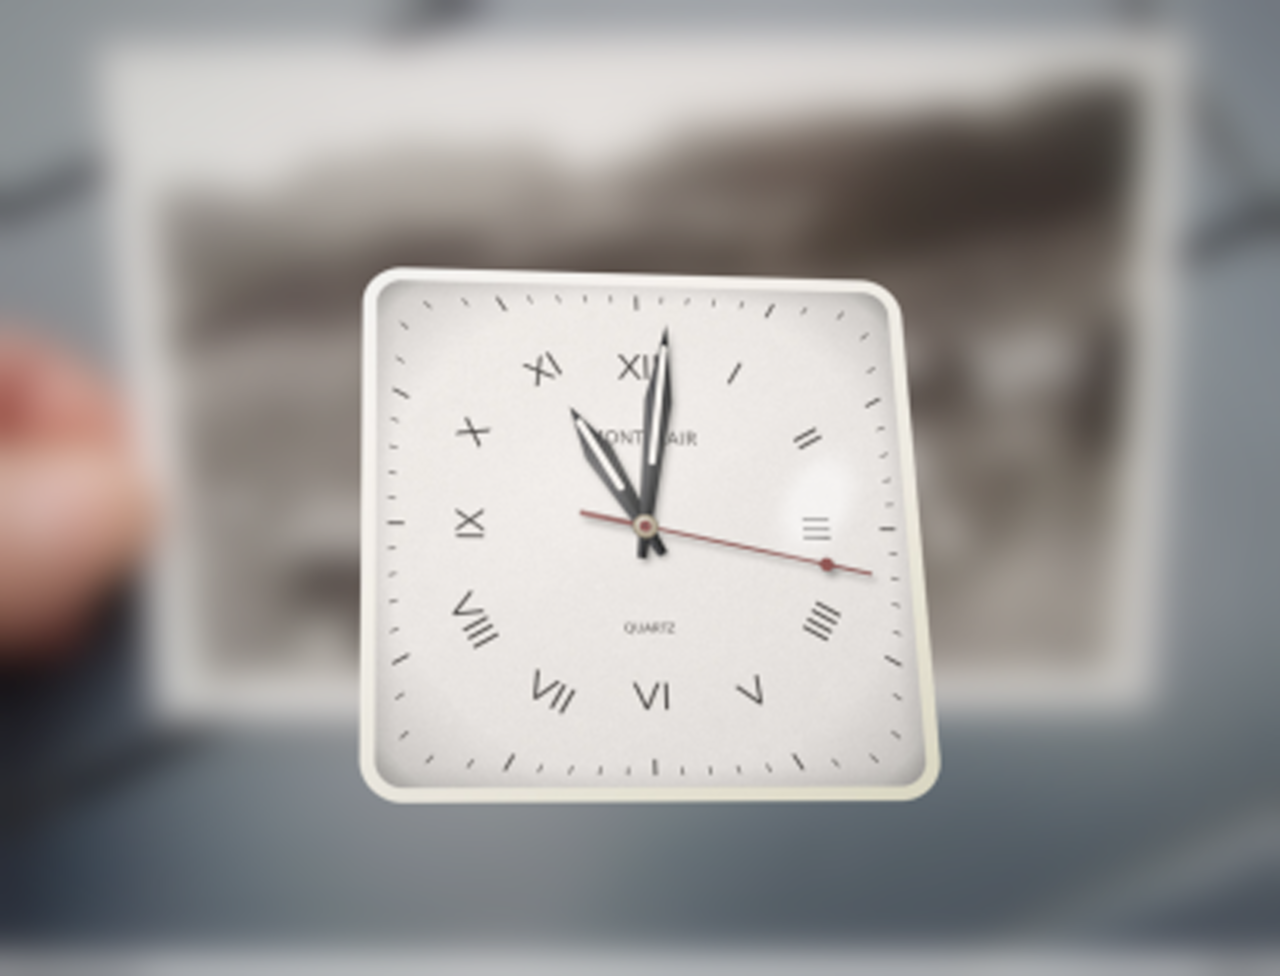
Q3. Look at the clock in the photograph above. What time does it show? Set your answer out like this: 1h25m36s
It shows 11h01m17s
